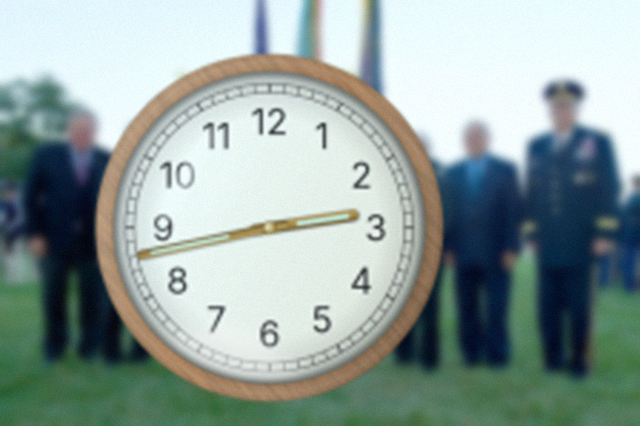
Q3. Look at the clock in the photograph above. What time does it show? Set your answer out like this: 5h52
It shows 2h43
